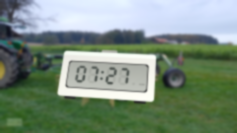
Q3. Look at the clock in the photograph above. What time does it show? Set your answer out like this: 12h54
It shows 7h27
